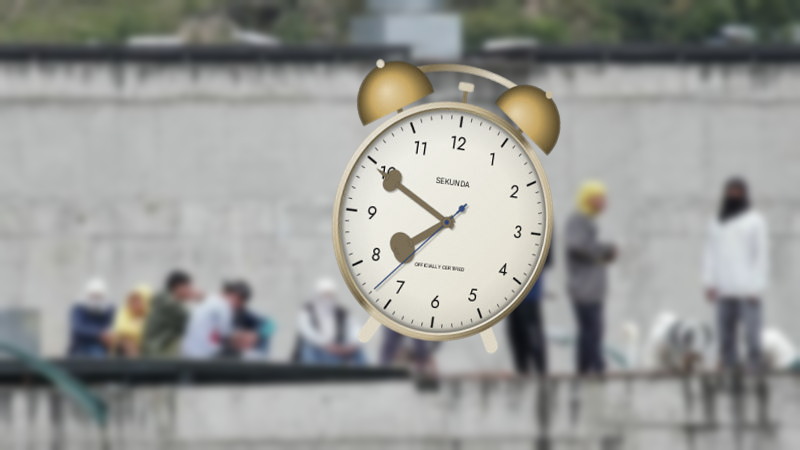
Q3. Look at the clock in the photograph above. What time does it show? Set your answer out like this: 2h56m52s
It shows 7h49m37s
